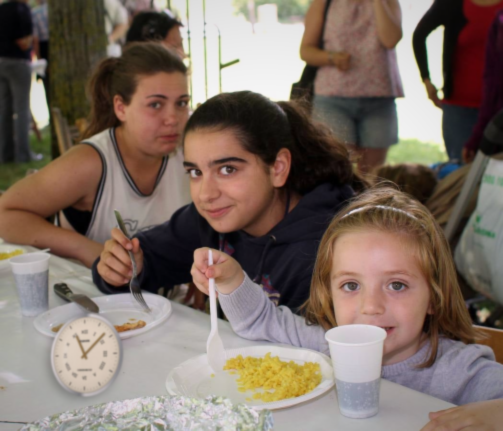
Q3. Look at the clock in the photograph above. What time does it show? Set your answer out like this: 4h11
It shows 11h08
